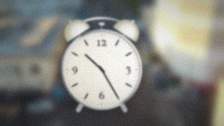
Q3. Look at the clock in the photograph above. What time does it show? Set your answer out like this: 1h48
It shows 10h25
